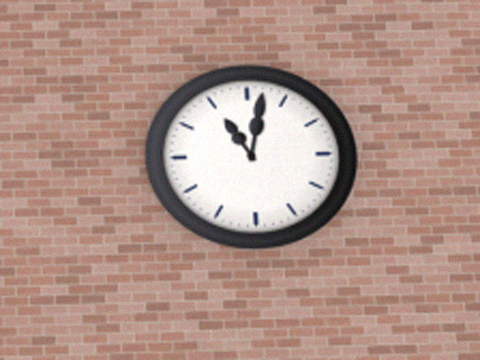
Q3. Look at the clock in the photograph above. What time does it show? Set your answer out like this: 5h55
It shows 11h02
